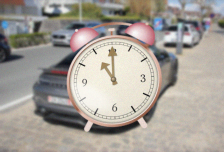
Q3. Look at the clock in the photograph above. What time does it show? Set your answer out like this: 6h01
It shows 11h00
